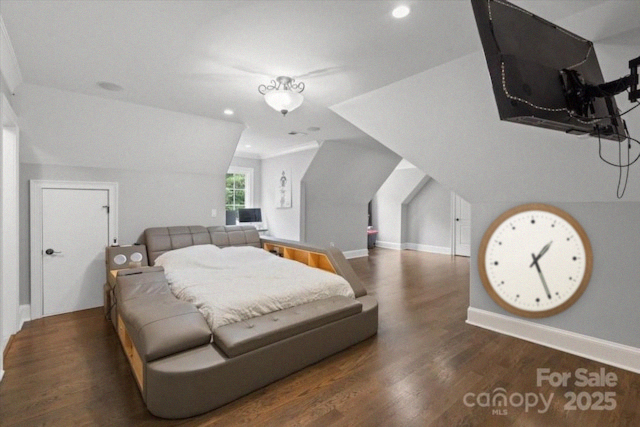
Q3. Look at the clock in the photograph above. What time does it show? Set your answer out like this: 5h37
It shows 1h27
